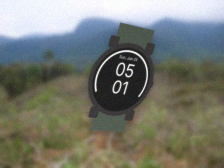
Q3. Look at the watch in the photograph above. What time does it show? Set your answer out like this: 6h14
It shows 5h01
